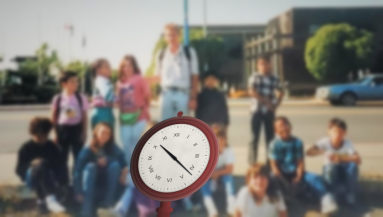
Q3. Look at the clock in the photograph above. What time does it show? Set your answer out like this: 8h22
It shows 10h22
